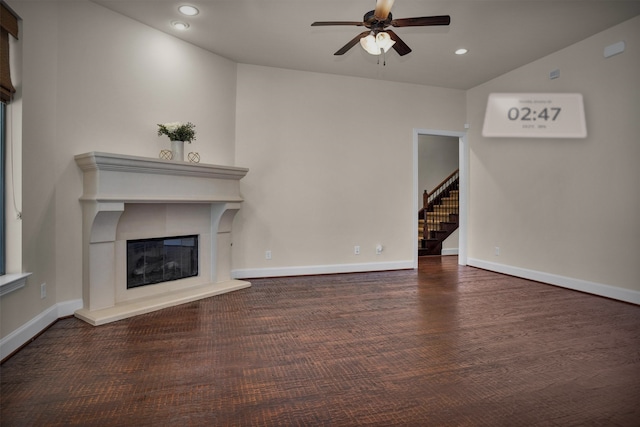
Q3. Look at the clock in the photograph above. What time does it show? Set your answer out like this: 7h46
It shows 2h47
